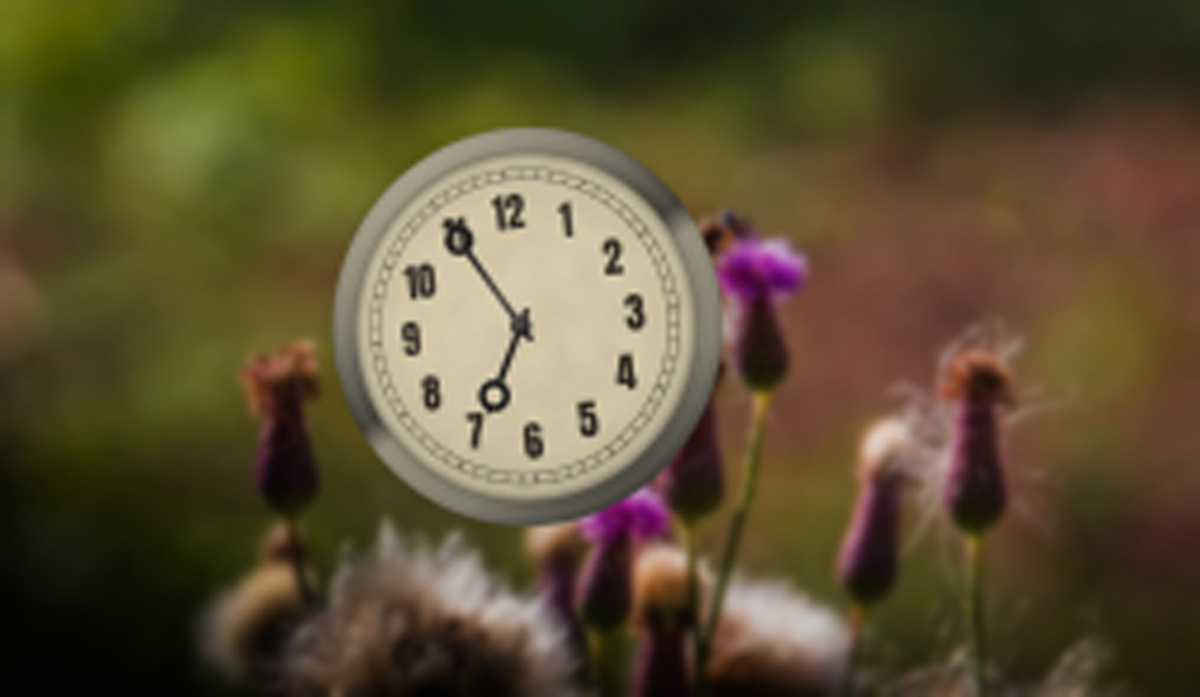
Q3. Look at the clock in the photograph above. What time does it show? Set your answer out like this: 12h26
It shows 6h55
